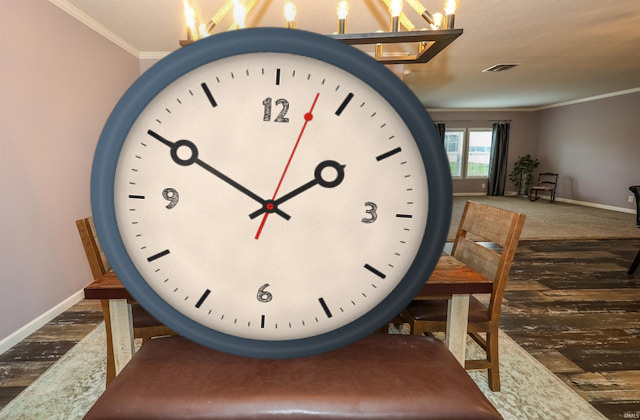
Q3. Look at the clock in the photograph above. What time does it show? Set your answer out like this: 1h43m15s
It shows 1h50m03s
